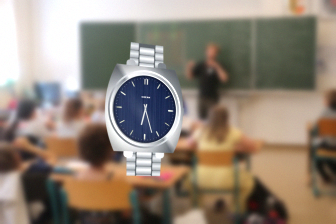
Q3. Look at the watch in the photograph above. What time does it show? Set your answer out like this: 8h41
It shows 6h27
